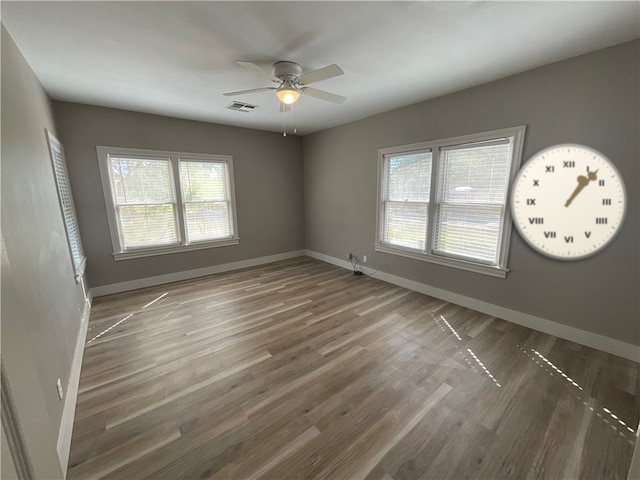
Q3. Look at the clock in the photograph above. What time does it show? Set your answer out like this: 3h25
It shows 1h07
